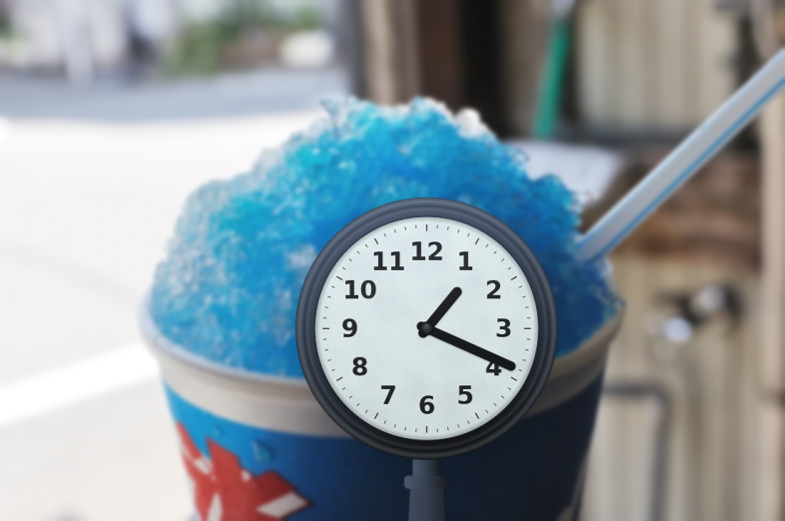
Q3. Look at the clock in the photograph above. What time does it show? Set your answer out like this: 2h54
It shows 1h19
